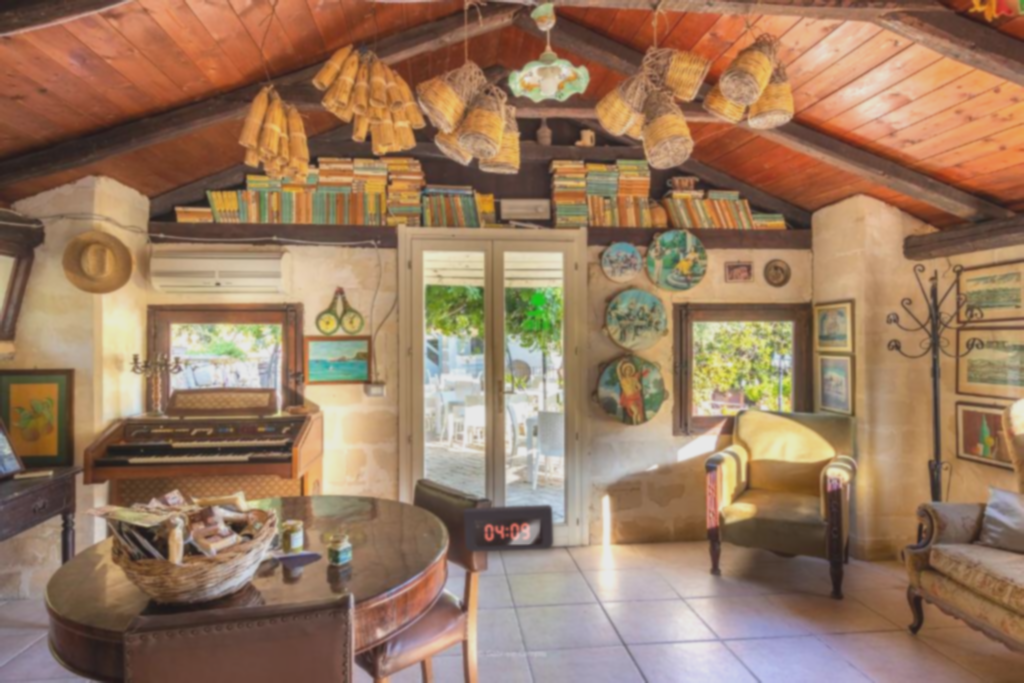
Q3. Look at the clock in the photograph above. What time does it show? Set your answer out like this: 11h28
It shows 4h09
